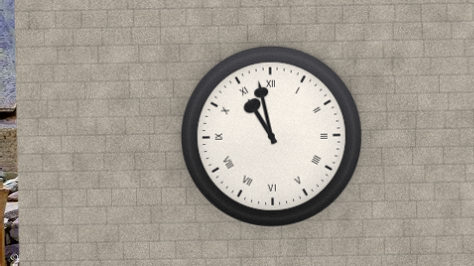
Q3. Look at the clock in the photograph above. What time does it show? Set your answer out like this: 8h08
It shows 10h58
